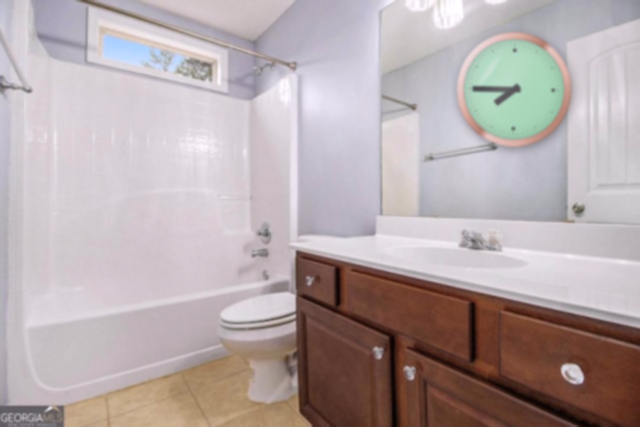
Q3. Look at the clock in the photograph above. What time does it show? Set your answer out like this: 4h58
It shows 7h45
